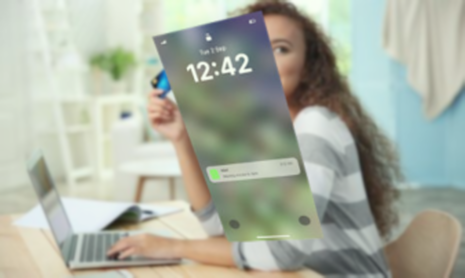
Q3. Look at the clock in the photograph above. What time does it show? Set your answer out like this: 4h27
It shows 12h42
